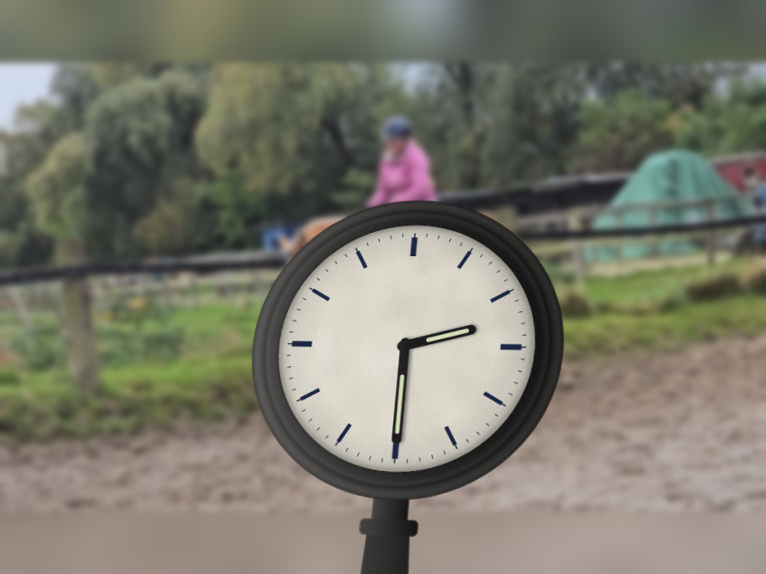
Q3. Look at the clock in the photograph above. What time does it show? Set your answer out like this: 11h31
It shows 2h30
